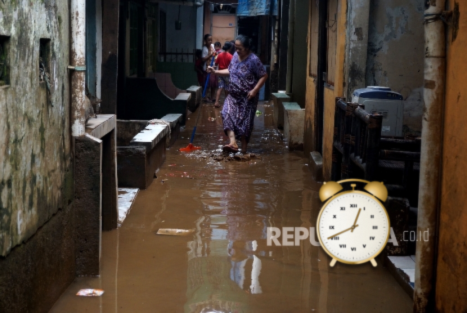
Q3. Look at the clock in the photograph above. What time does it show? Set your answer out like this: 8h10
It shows 12h41
